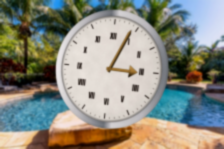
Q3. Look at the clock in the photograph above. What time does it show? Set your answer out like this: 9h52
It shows 3h04
